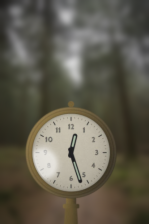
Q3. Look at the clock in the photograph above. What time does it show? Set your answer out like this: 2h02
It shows 12h27
